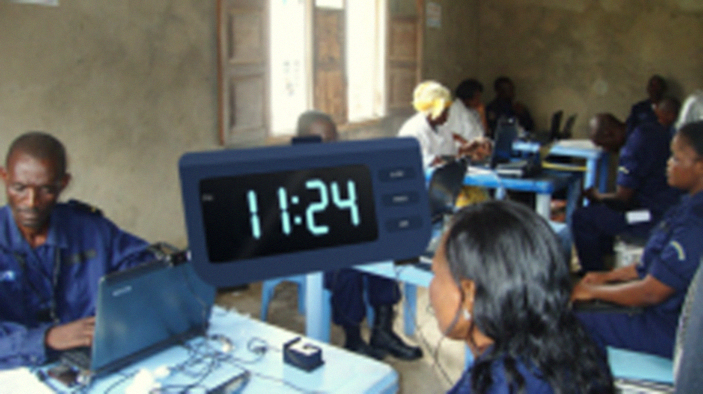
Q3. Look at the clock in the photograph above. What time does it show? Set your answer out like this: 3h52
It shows 11h24
